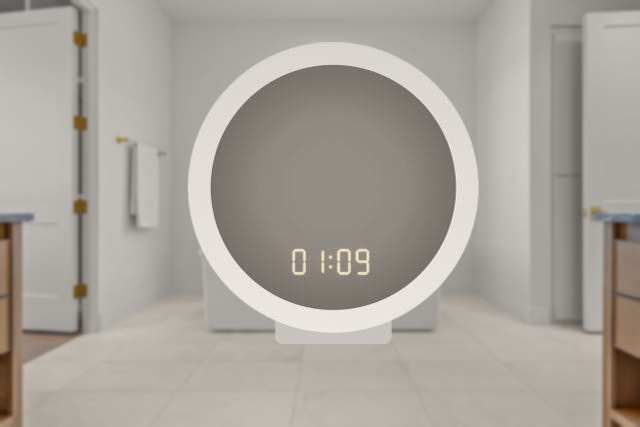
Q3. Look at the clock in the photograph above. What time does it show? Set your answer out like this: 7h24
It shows 1h09
